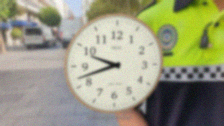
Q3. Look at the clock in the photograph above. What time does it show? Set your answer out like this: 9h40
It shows 9h42
